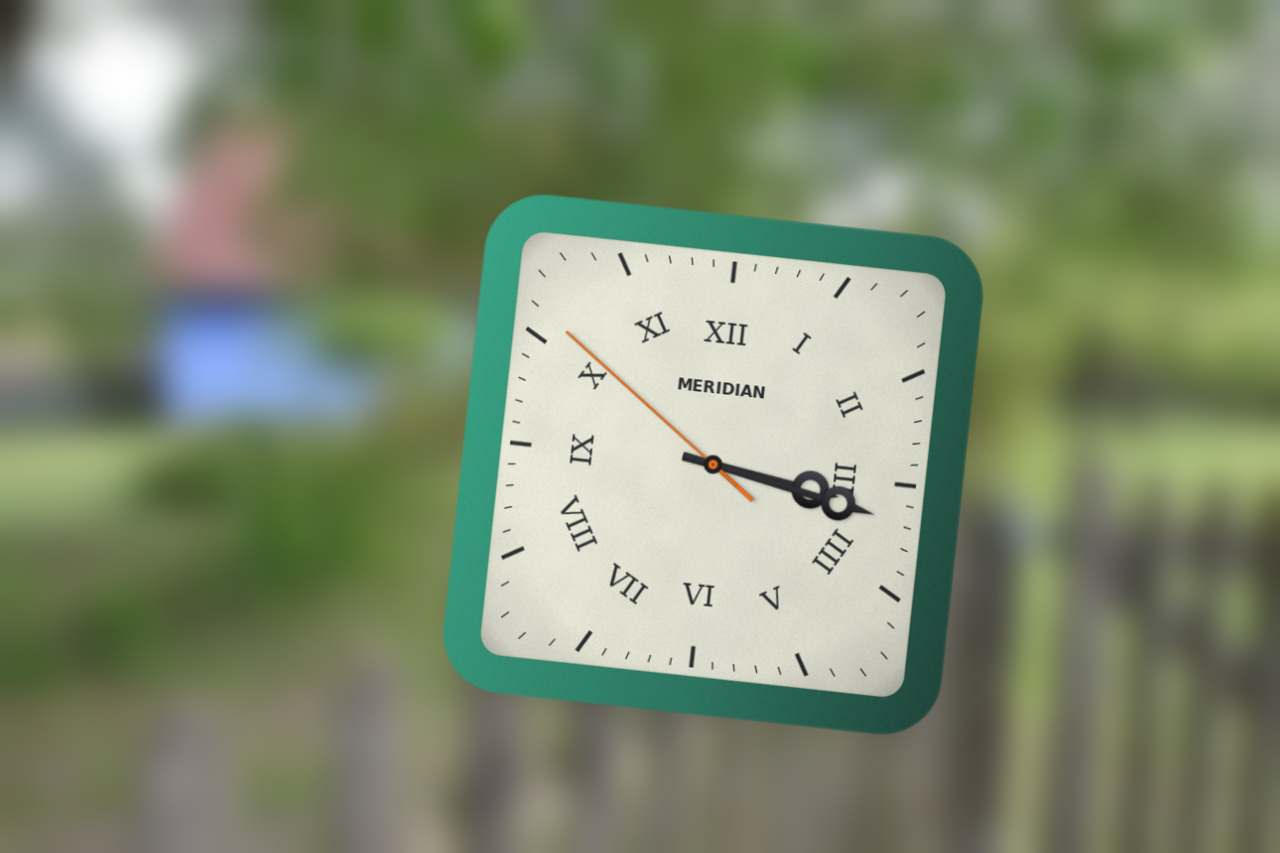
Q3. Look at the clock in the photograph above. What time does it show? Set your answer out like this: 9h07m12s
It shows 3h16m51s
